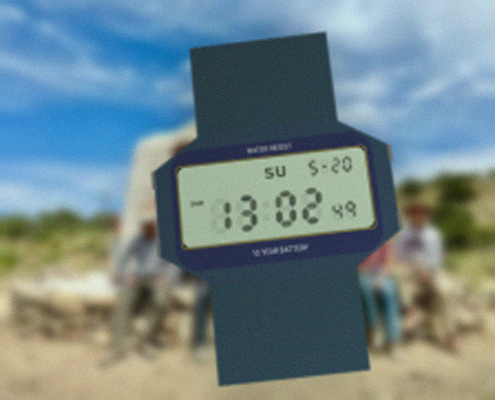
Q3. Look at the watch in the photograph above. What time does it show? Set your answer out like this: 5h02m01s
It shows 13h02m49s
